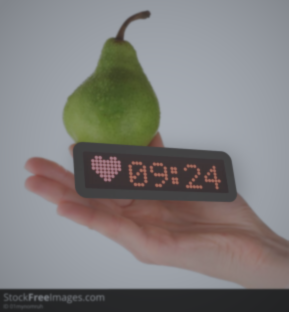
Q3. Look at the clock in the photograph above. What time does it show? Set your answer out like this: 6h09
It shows 9h24
